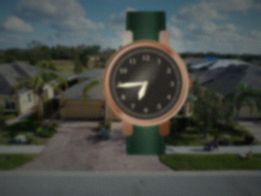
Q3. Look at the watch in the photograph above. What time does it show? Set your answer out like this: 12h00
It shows 6h44
